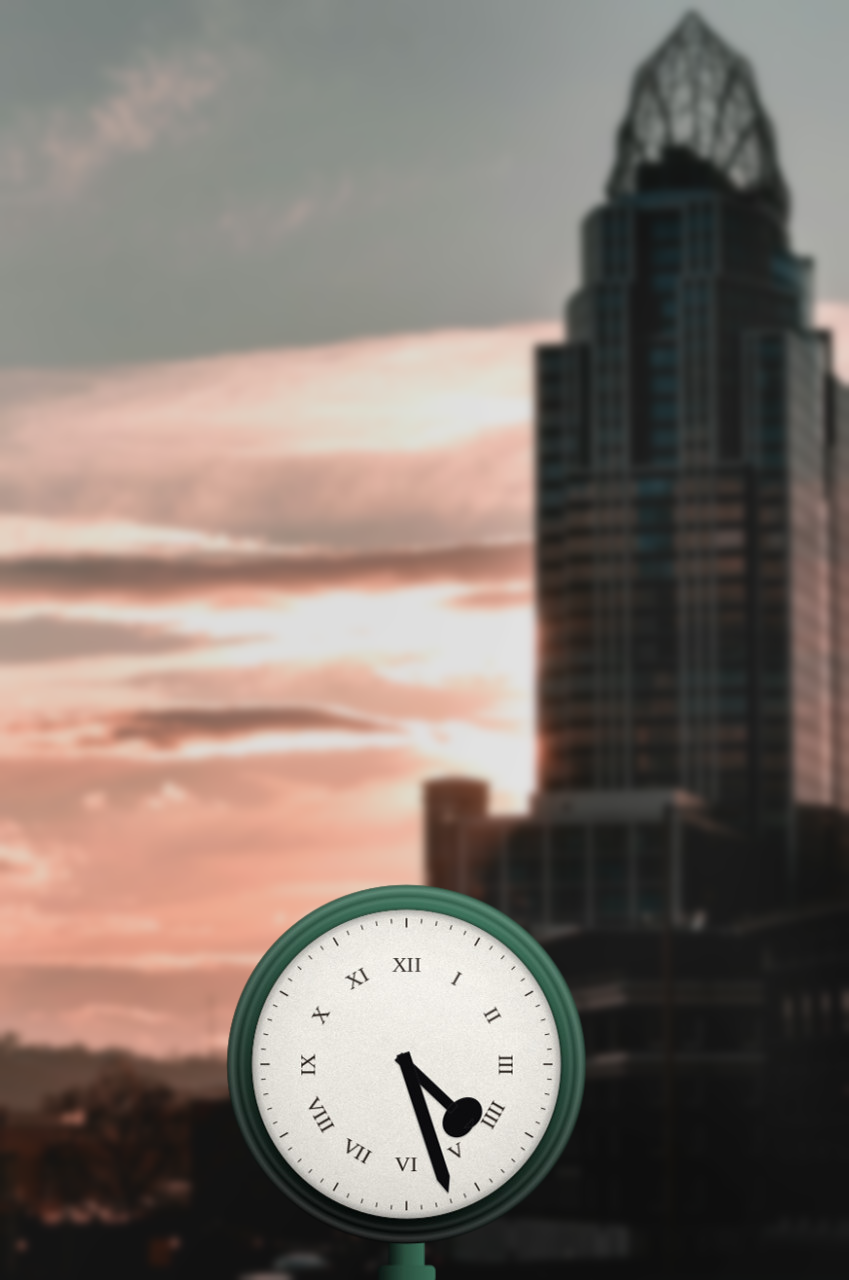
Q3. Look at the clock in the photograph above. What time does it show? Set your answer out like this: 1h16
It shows 4h27
